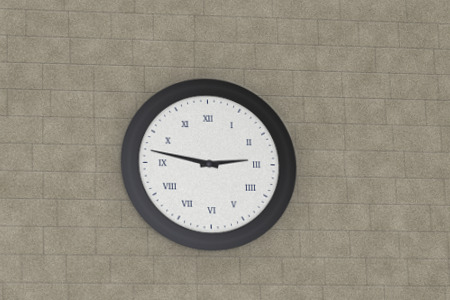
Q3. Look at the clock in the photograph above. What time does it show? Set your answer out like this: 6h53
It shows 2h47
